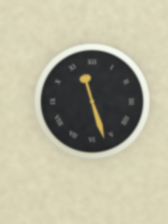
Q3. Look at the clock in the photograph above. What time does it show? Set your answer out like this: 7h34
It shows 11h27
